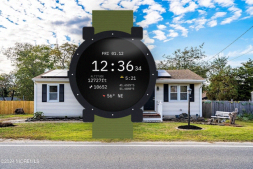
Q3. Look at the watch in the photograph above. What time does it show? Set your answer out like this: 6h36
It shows 12h36
